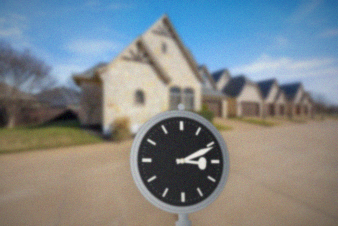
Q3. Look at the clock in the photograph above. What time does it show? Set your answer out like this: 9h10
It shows 3h11
